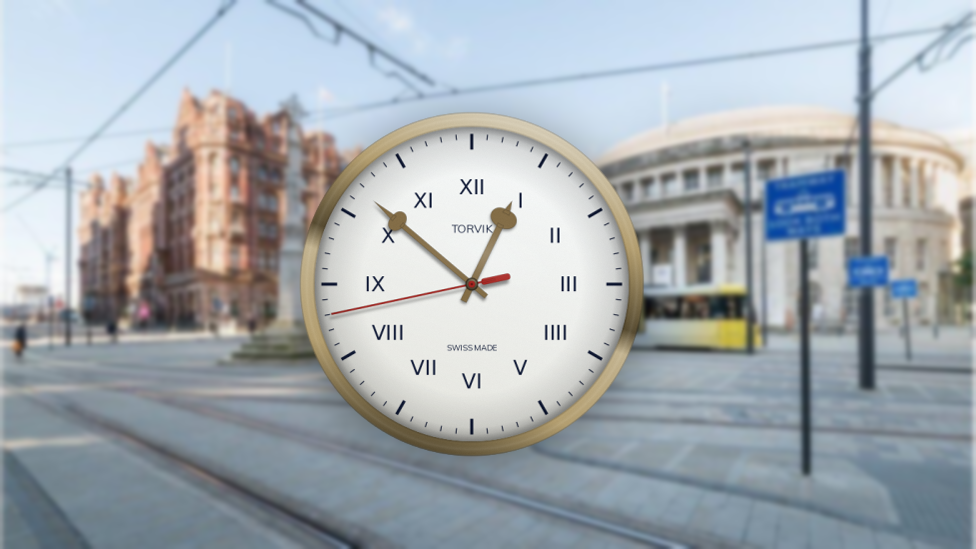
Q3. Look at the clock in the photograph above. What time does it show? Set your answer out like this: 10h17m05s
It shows 12h51m43s
